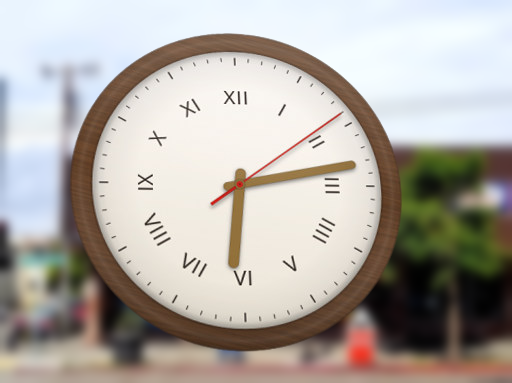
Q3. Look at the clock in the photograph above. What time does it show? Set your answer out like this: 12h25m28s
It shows 6h13m09s
